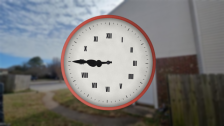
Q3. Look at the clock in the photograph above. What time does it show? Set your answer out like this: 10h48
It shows 8h45
